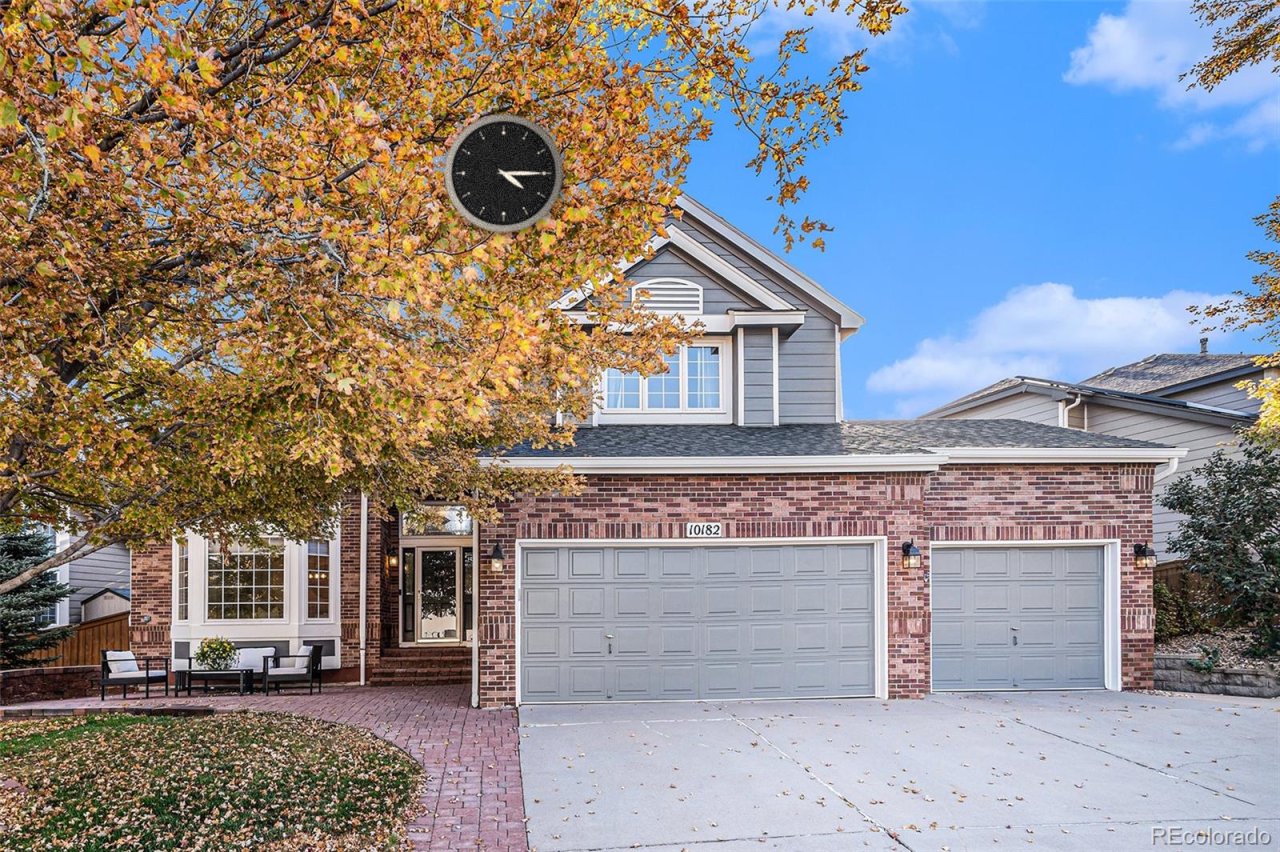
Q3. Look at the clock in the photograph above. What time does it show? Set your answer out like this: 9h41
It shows 4h15
